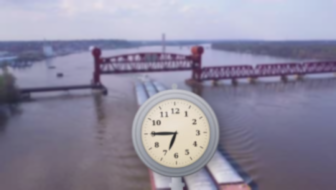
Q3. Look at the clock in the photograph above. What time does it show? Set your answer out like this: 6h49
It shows 6h45
